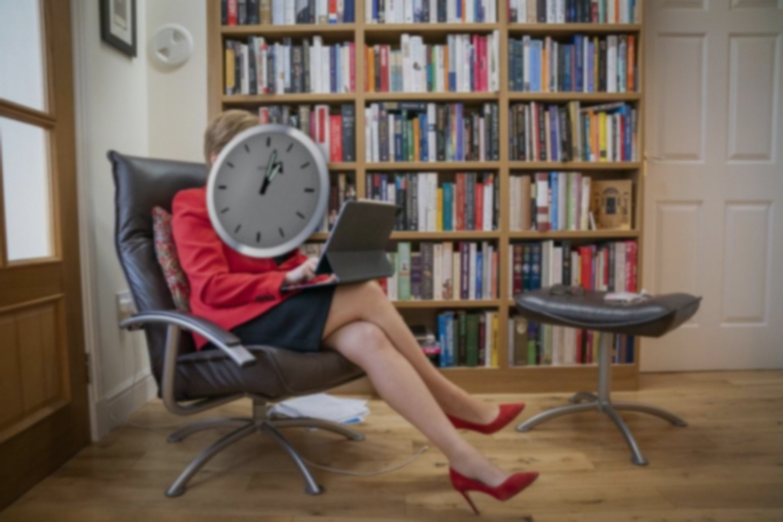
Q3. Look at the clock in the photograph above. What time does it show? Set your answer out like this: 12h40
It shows 1h02
